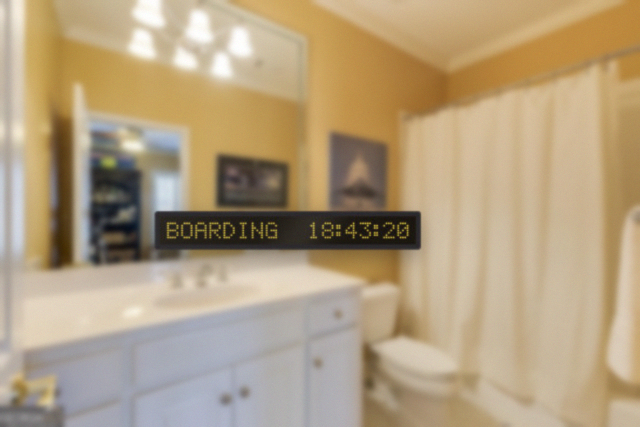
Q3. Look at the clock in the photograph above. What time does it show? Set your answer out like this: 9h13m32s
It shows 18h43m20s
